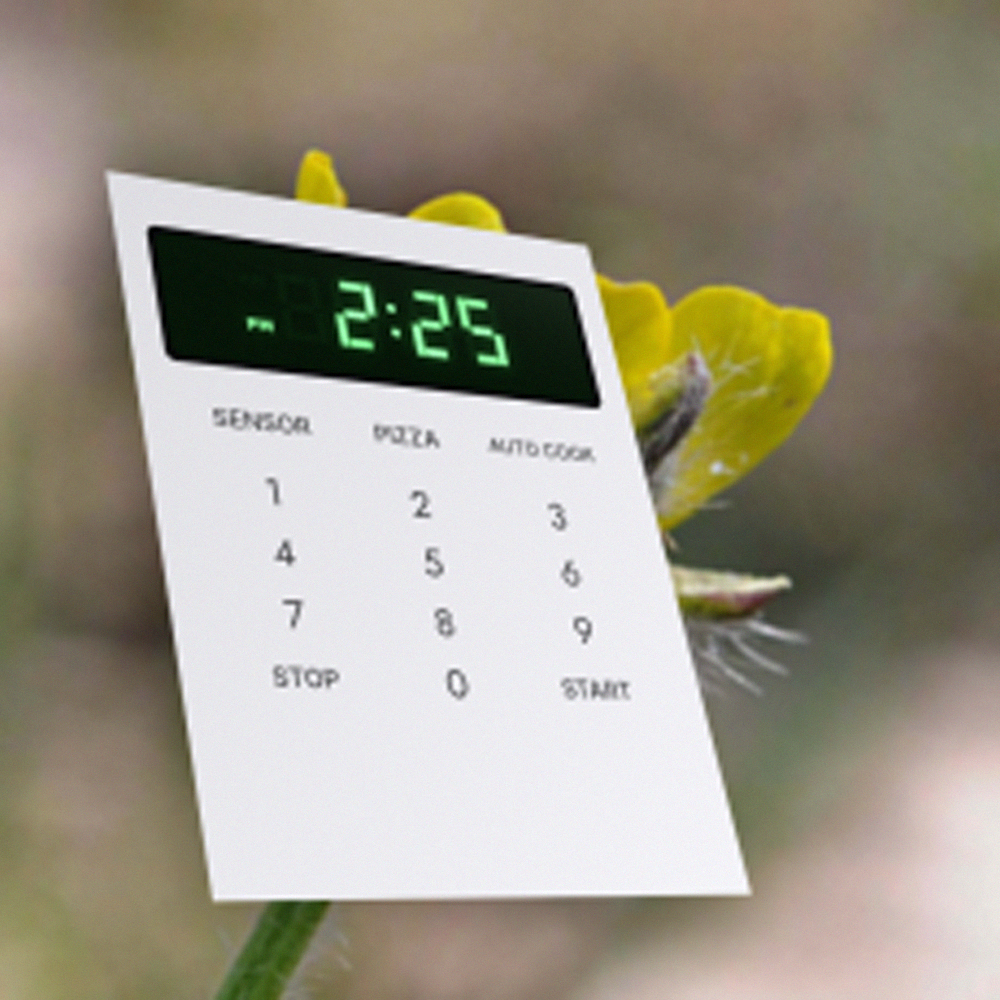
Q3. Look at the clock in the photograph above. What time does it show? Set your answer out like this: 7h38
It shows 2h25
